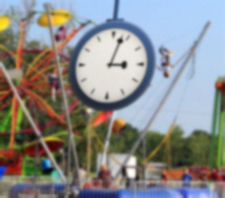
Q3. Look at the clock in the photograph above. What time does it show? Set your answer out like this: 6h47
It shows 3h03
